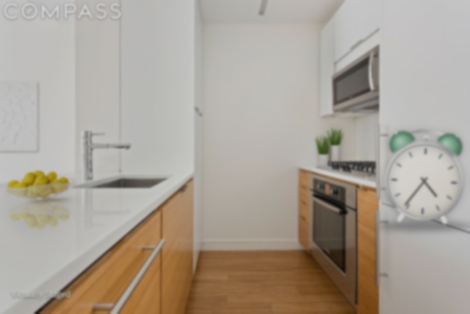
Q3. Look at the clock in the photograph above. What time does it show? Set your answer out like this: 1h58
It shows 4h36
